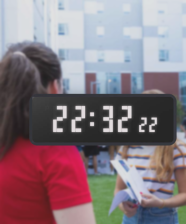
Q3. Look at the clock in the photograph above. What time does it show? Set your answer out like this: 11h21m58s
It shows 22h32m22s
